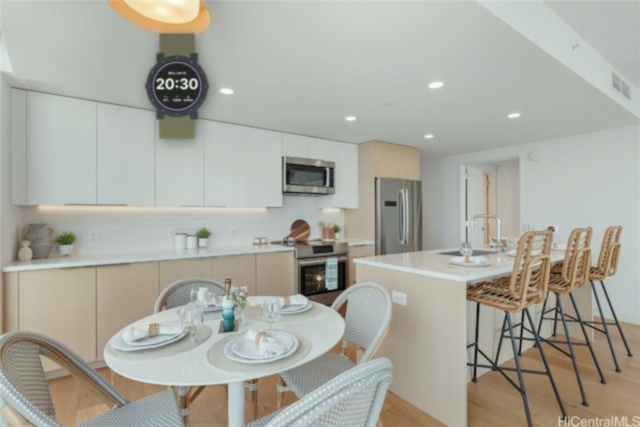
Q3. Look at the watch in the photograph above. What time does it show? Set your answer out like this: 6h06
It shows 20h30
